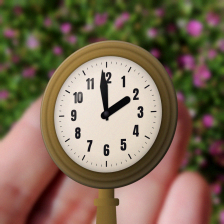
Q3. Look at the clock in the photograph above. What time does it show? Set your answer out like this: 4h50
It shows 1h59
